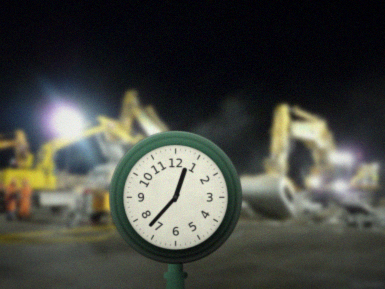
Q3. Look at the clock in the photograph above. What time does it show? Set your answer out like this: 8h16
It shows 12h37
